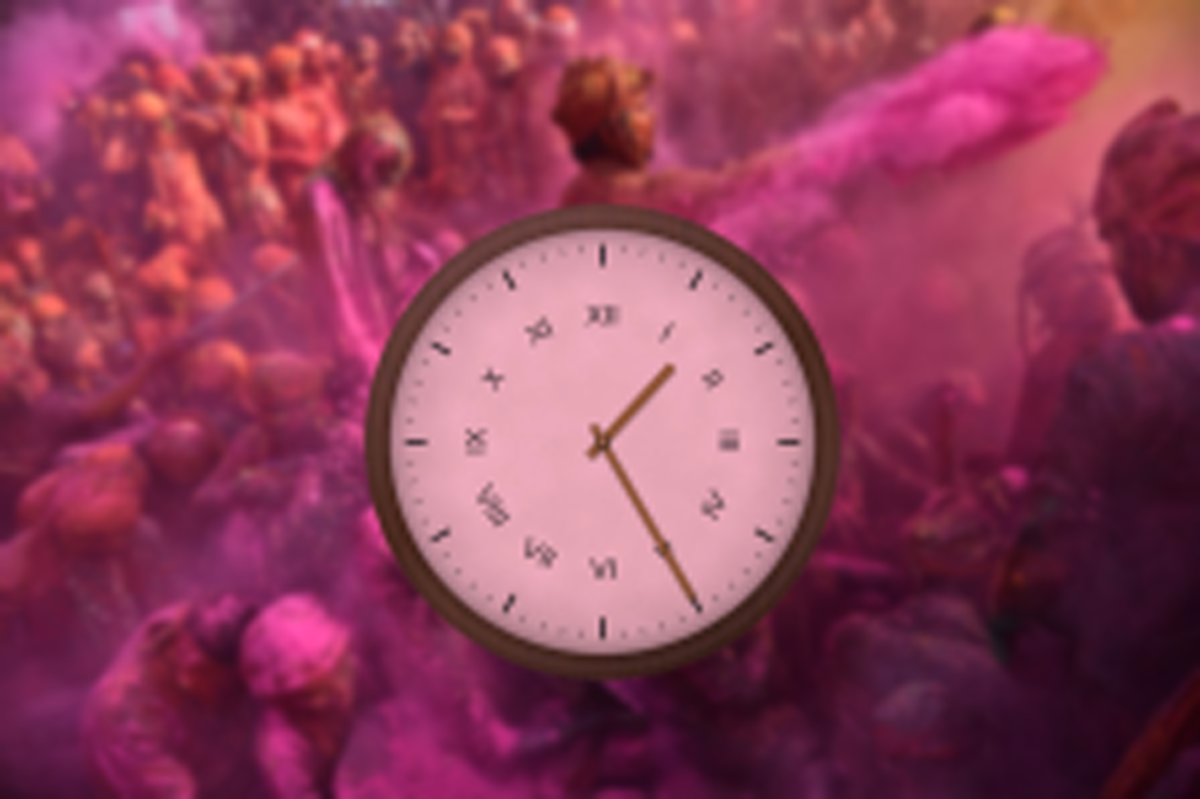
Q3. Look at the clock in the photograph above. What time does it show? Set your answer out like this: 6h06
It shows 1h25
